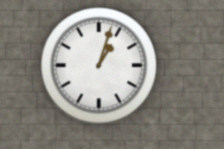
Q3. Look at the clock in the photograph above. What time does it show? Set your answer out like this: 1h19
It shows 1h03
